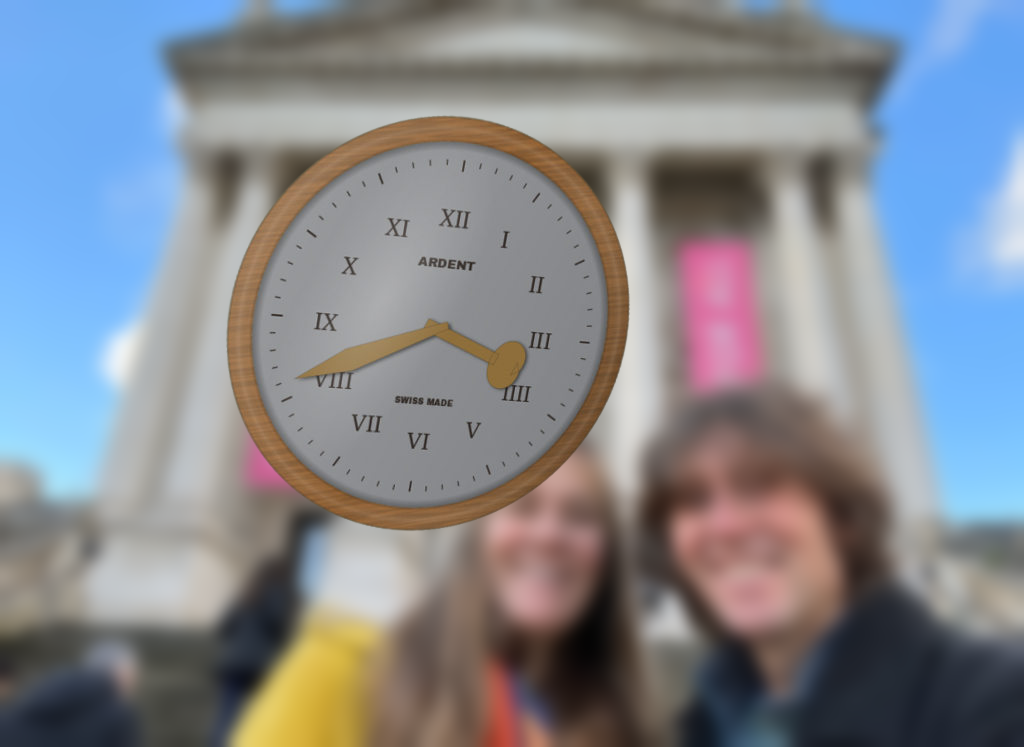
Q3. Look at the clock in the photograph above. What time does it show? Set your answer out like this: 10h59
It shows 3h41
